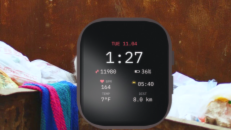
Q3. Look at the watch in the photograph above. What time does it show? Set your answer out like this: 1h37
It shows 1h27
